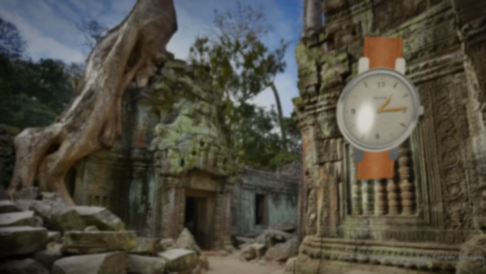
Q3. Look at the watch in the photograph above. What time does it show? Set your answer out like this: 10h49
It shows 1h14
